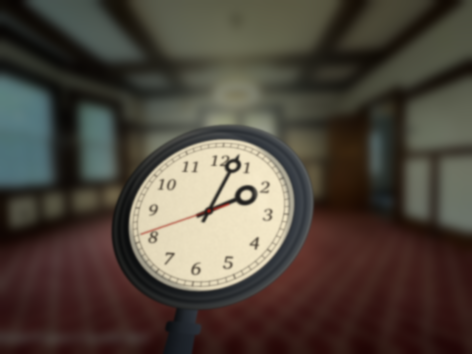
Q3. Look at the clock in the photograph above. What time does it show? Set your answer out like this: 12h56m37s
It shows 2h02m41s
